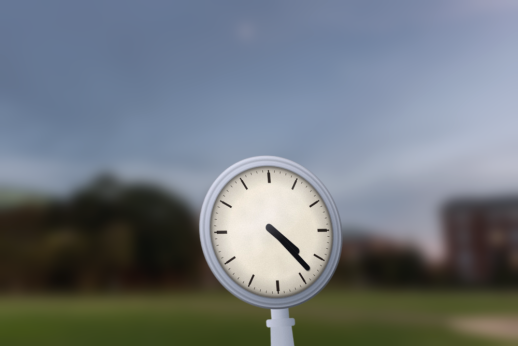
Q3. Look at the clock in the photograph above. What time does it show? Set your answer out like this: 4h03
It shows 4h23
